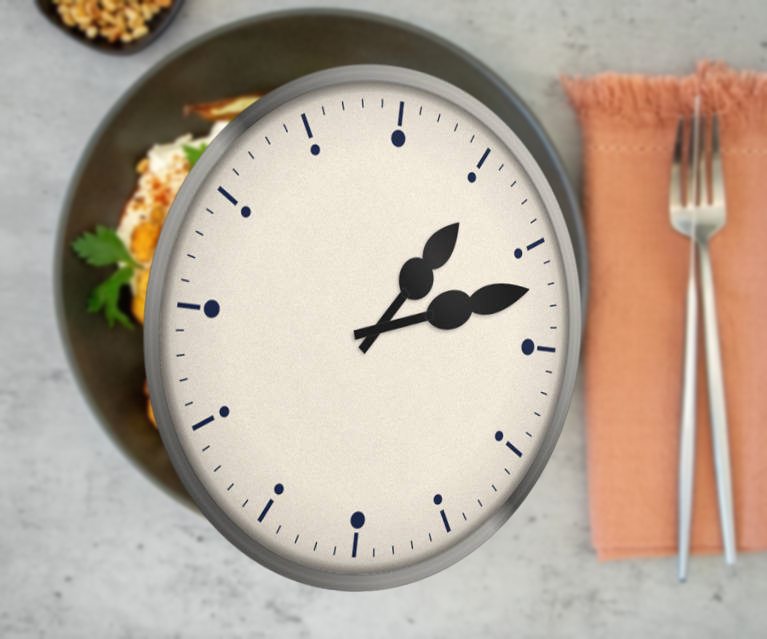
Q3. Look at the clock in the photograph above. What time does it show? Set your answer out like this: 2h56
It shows 1h12
